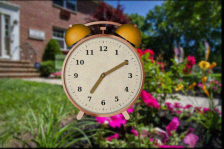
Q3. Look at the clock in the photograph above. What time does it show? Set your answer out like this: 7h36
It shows 7h10
